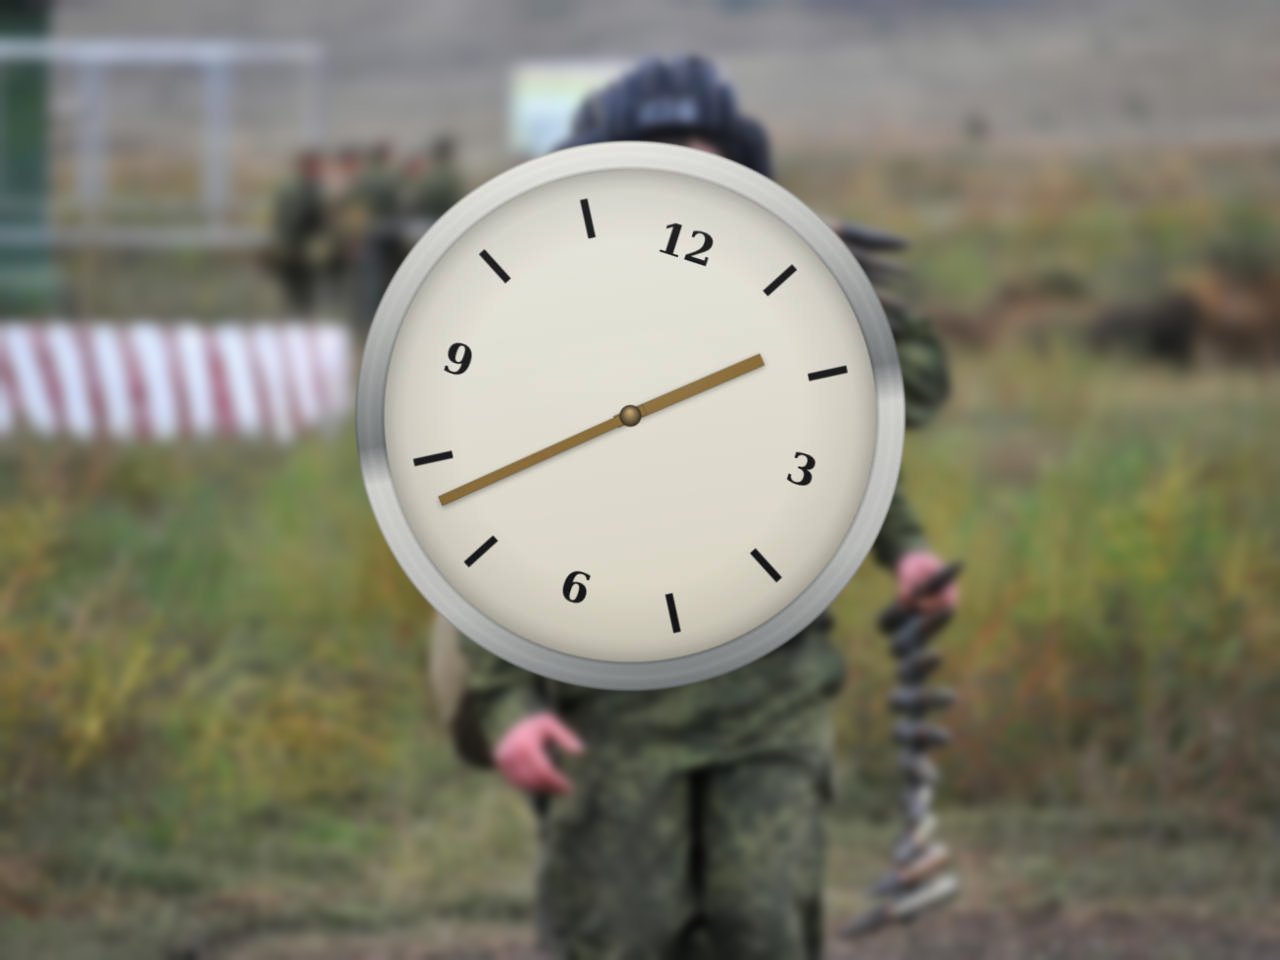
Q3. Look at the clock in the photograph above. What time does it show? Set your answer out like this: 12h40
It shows 1h38
